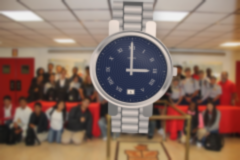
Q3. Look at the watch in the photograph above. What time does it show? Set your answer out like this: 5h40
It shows 3h00
